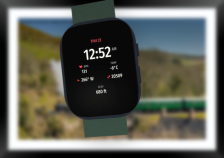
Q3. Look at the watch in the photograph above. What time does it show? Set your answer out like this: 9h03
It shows 12h52
